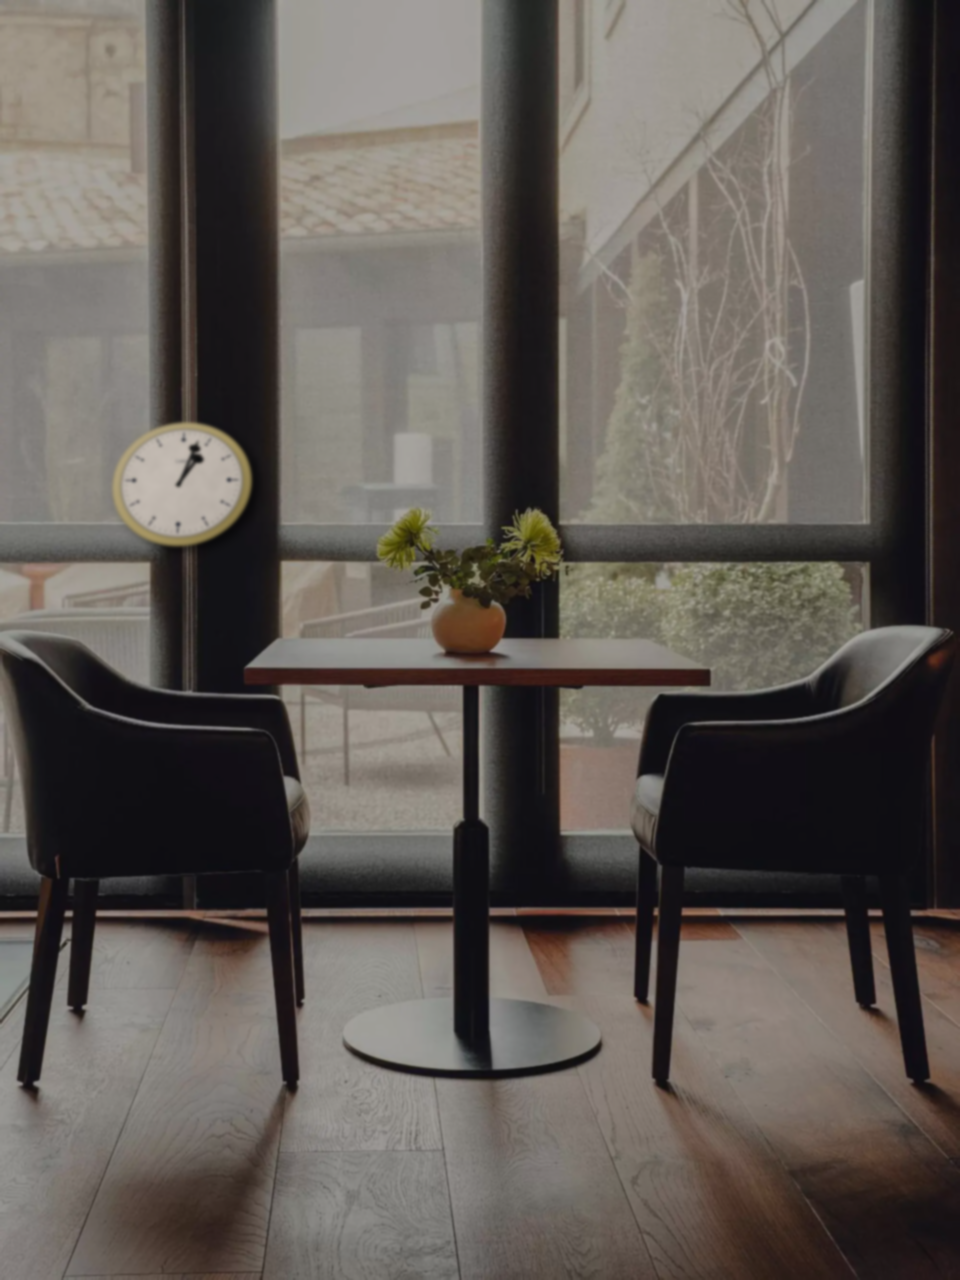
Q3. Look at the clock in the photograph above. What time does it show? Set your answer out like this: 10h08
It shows 1h03
